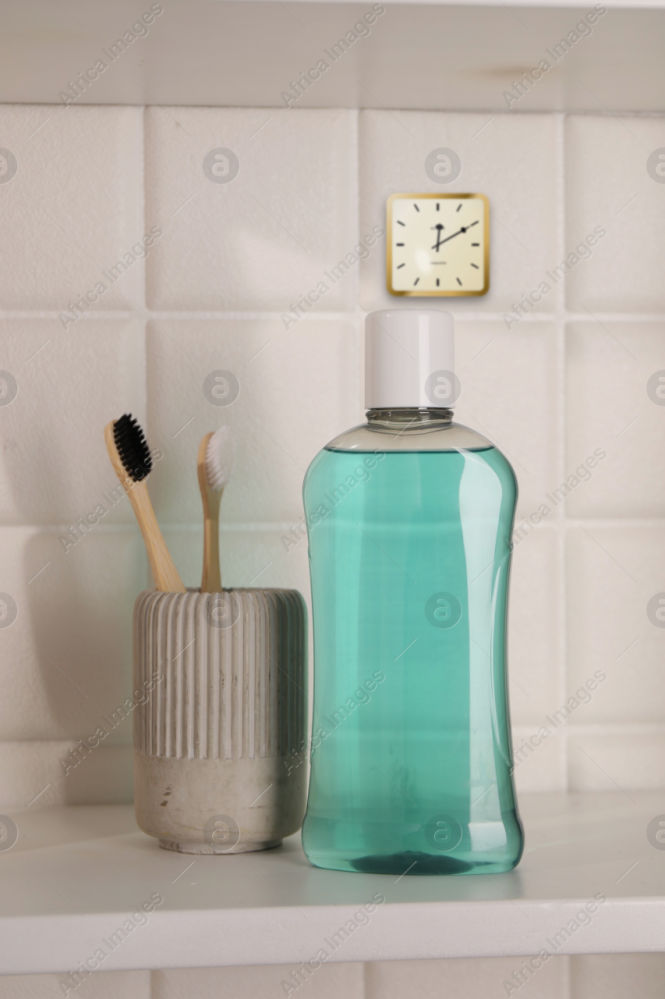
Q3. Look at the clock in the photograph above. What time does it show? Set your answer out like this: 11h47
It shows 12h10
